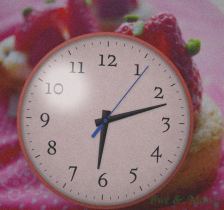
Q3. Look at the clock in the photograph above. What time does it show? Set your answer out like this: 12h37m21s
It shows 6h12m06s
